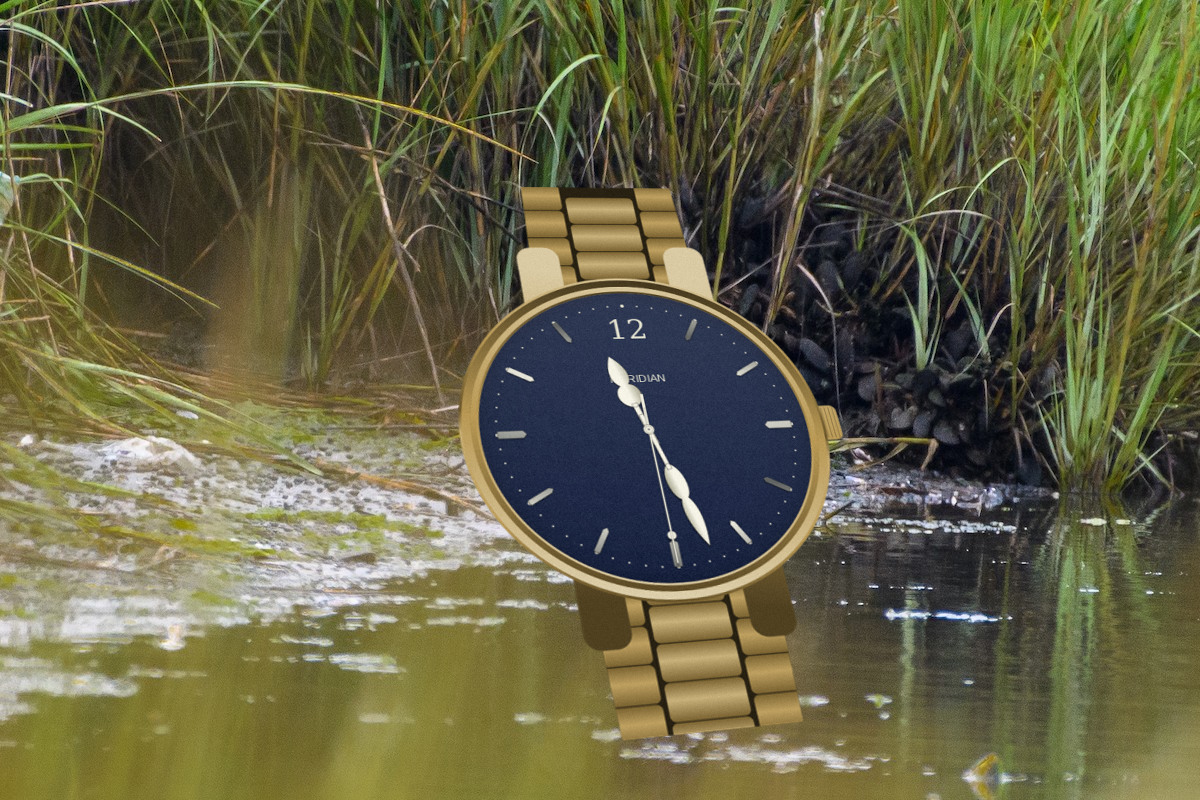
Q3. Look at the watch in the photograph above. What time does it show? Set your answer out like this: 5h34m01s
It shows 11h27m30s
